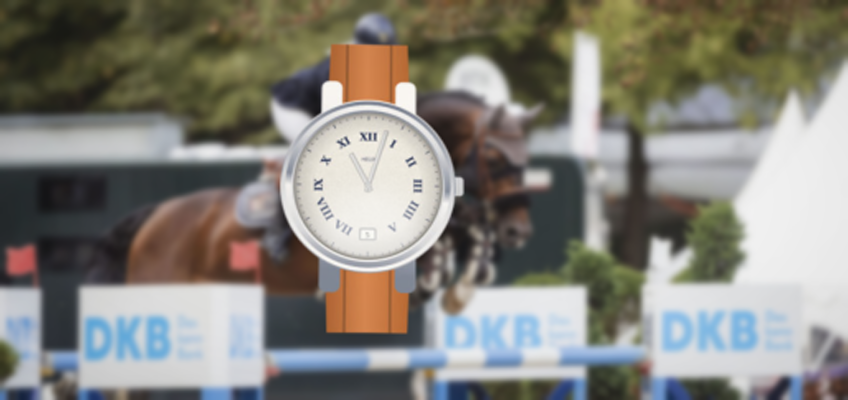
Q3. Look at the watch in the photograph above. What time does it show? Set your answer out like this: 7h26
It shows 11h03
